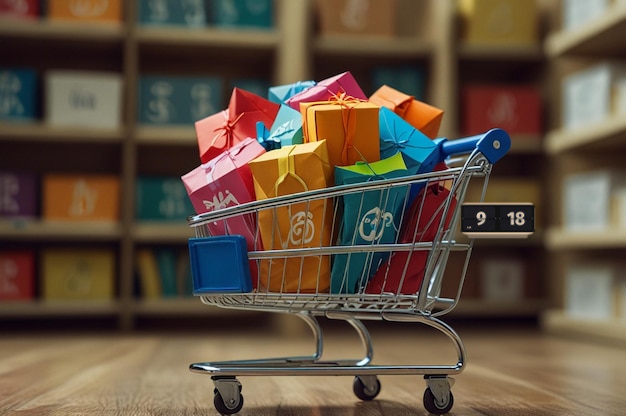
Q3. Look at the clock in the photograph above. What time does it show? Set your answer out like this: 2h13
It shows 9h18
